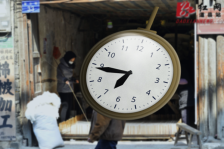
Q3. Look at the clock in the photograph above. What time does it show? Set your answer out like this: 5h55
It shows 6h44
